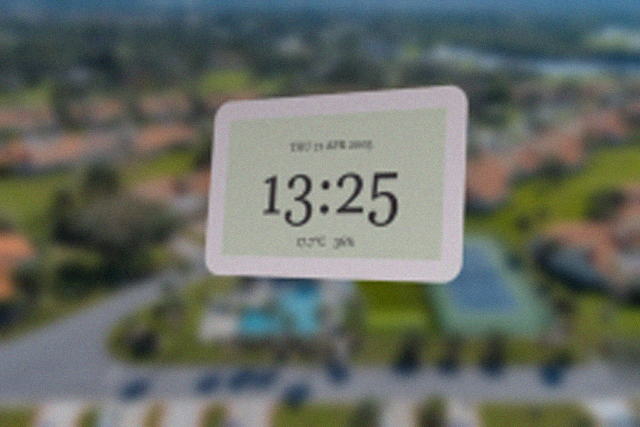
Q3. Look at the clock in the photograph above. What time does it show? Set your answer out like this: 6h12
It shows 13h25
